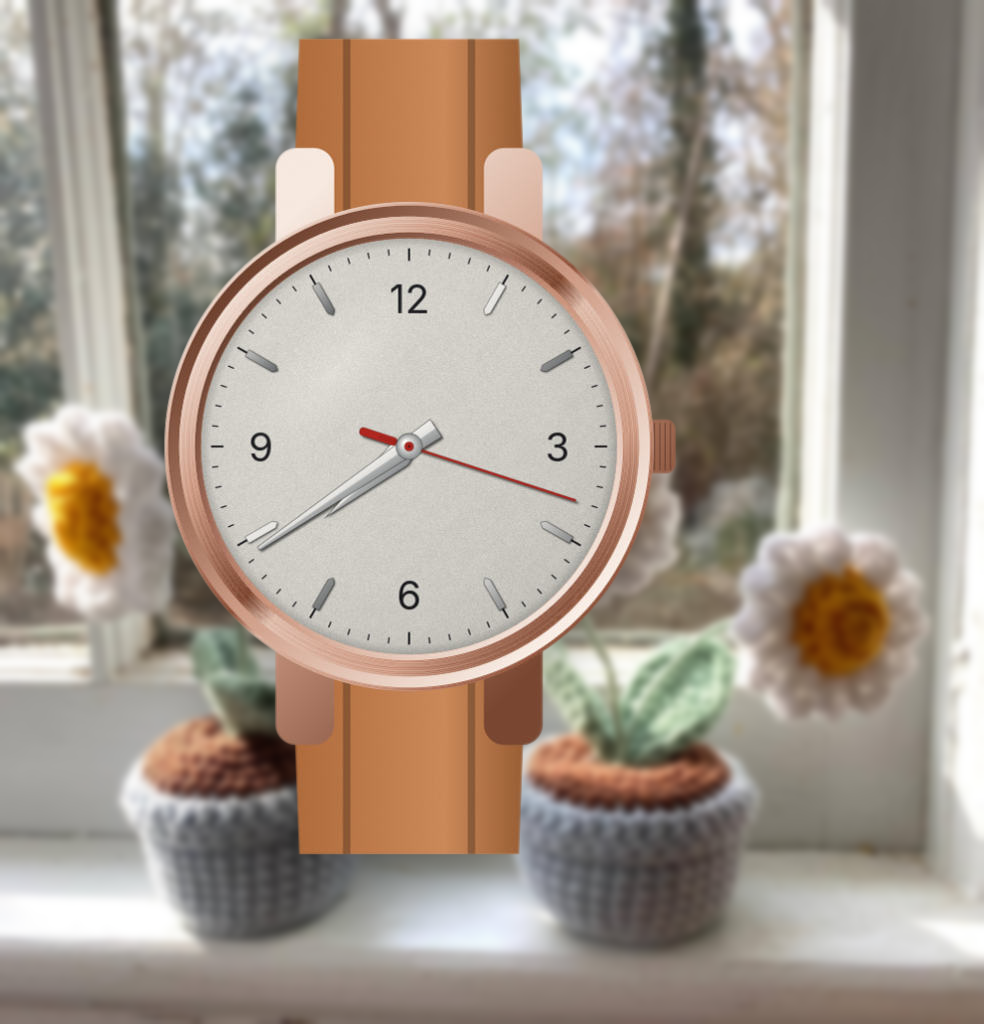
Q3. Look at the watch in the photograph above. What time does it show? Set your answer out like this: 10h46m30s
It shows 7h39m18s
